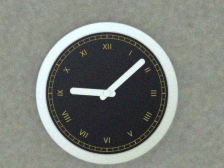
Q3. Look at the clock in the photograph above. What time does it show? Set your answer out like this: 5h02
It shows 9h08
